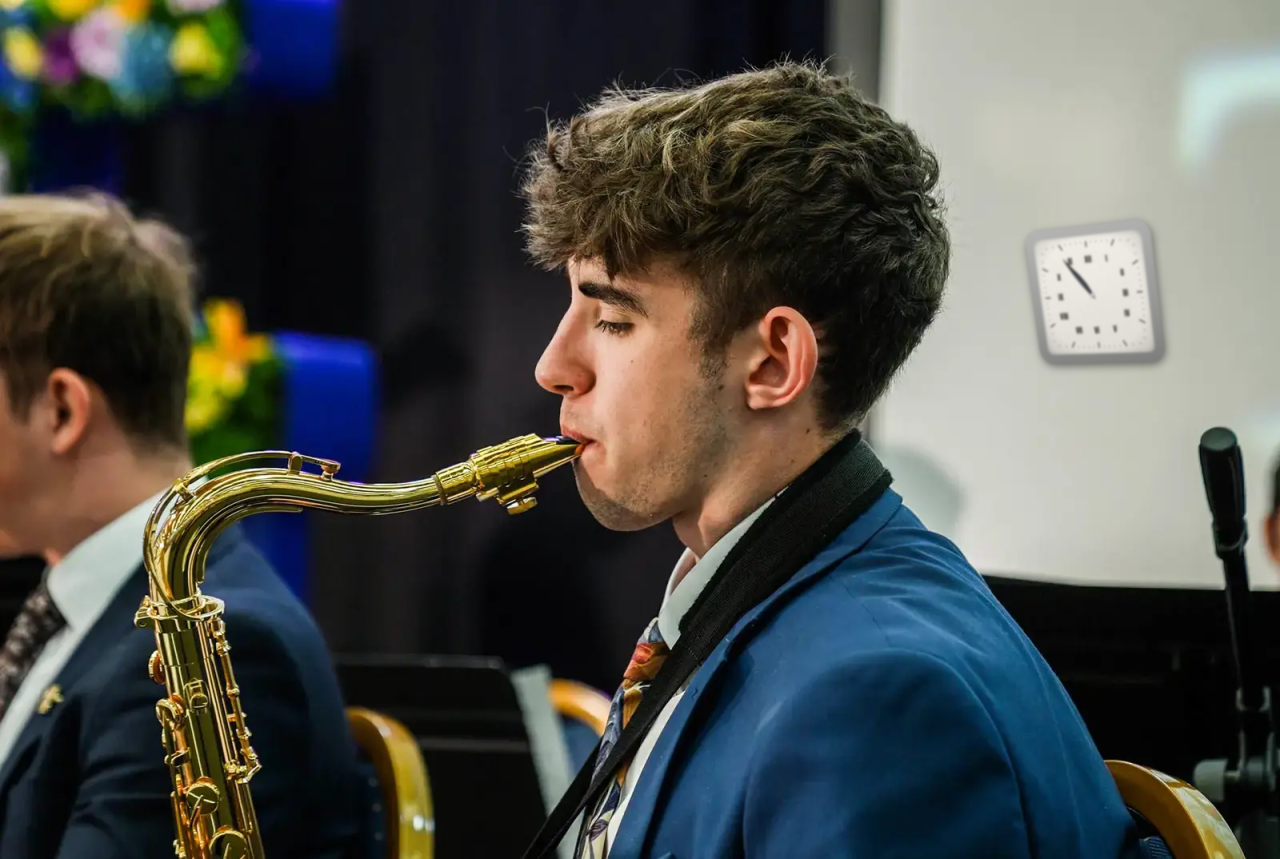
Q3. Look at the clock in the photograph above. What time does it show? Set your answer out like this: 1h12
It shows 10h54
